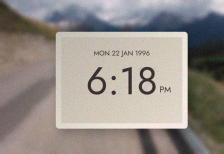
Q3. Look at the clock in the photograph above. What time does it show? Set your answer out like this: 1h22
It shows 6h18
